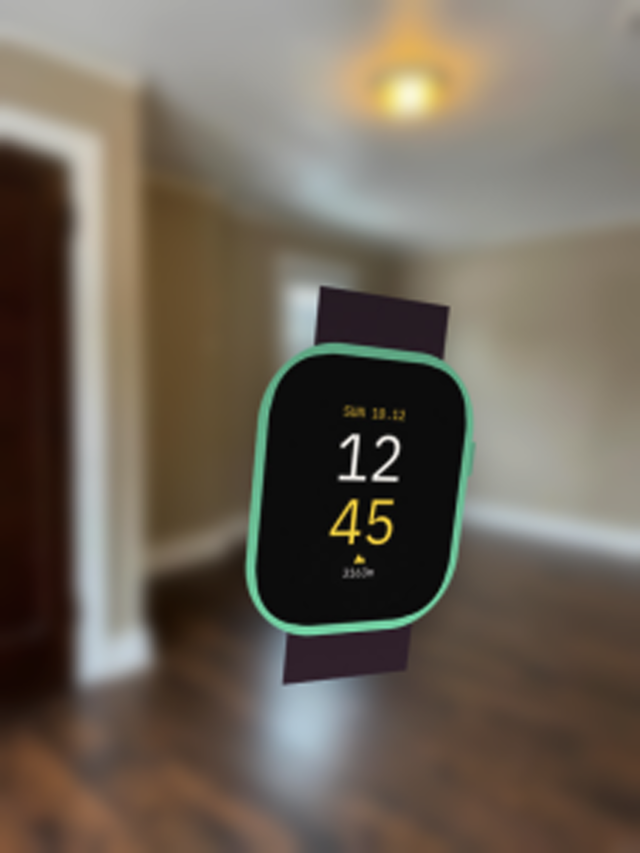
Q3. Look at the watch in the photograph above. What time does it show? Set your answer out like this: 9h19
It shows 12h45
